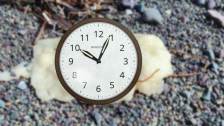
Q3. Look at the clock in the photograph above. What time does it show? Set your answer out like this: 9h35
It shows 10h04
